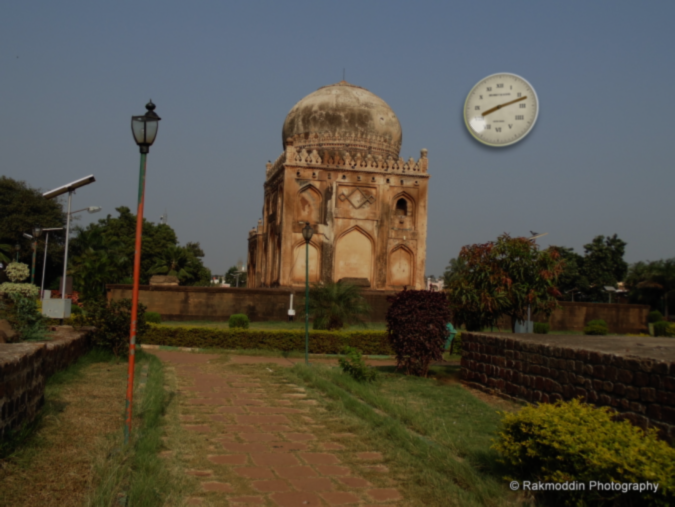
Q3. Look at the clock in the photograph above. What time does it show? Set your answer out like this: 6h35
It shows 8h12
